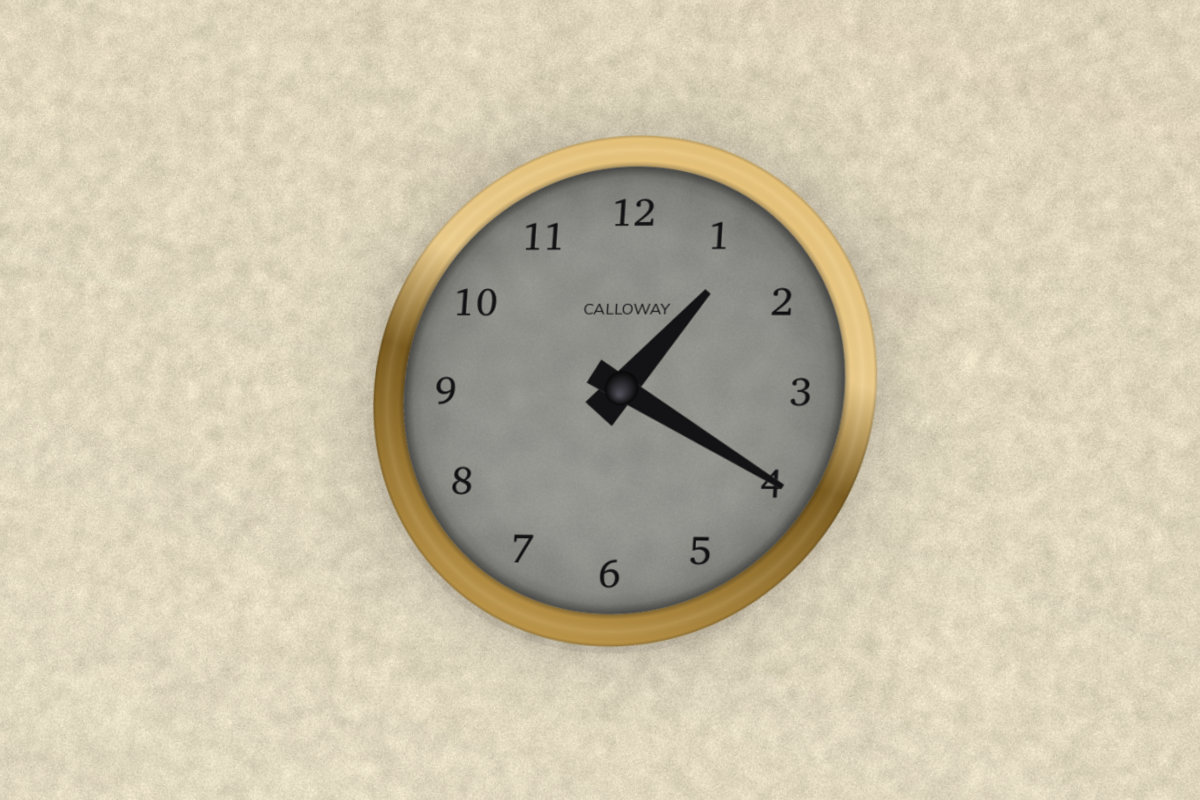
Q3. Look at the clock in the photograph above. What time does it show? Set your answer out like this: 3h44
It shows 1h20
